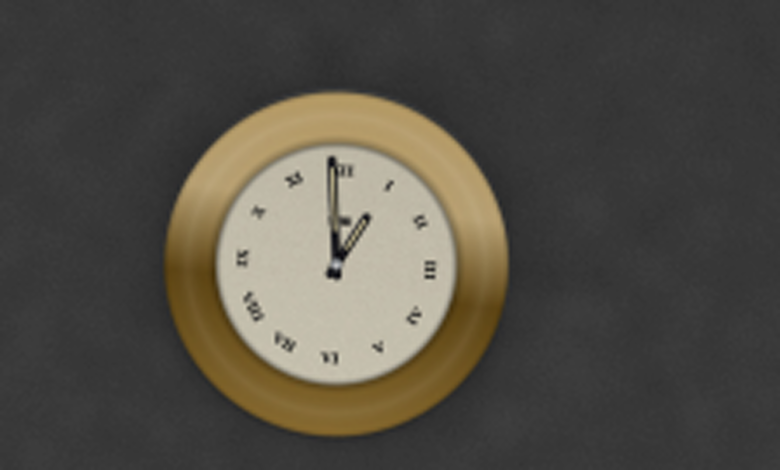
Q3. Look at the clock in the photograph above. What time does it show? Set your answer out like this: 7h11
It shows 12h59
